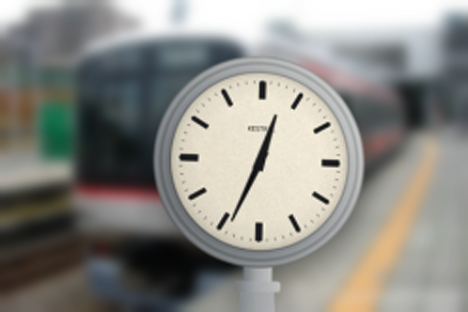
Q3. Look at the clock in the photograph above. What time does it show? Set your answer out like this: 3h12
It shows 12h34
